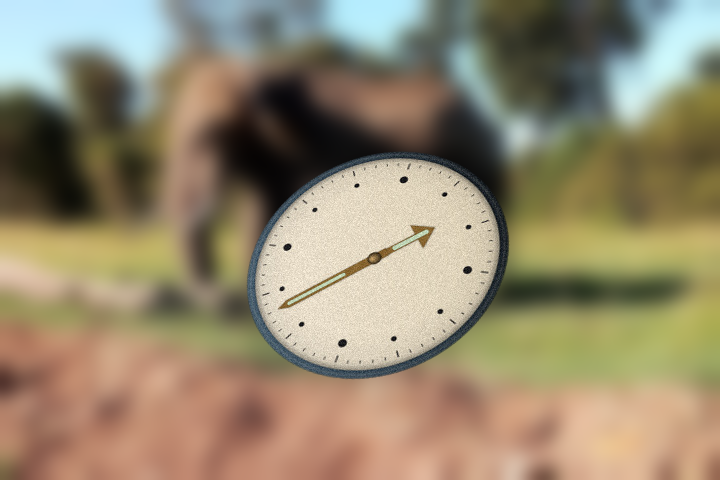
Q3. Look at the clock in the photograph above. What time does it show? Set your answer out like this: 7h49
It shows 1h38
